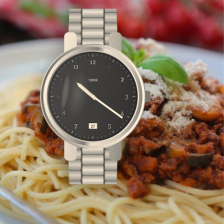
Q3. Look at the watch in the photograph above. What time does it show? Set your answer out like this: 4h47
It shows 10h21
